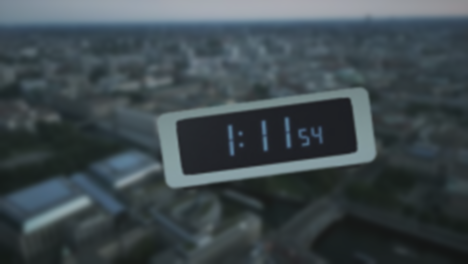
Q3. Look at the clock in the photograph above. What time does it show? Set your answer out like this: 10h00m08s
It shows 1h11m54s
